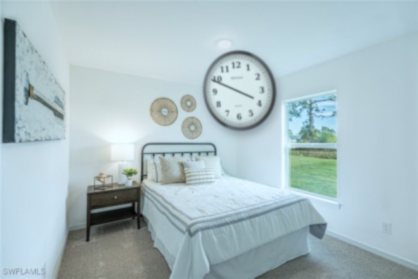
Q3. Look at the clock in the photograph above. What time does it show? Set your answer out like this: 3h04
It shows 3h49
